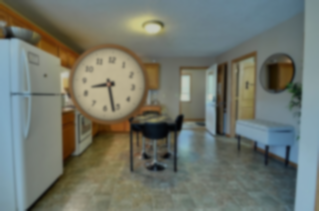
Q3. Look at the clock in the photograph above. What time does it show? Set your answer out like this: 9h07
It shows 8h27
